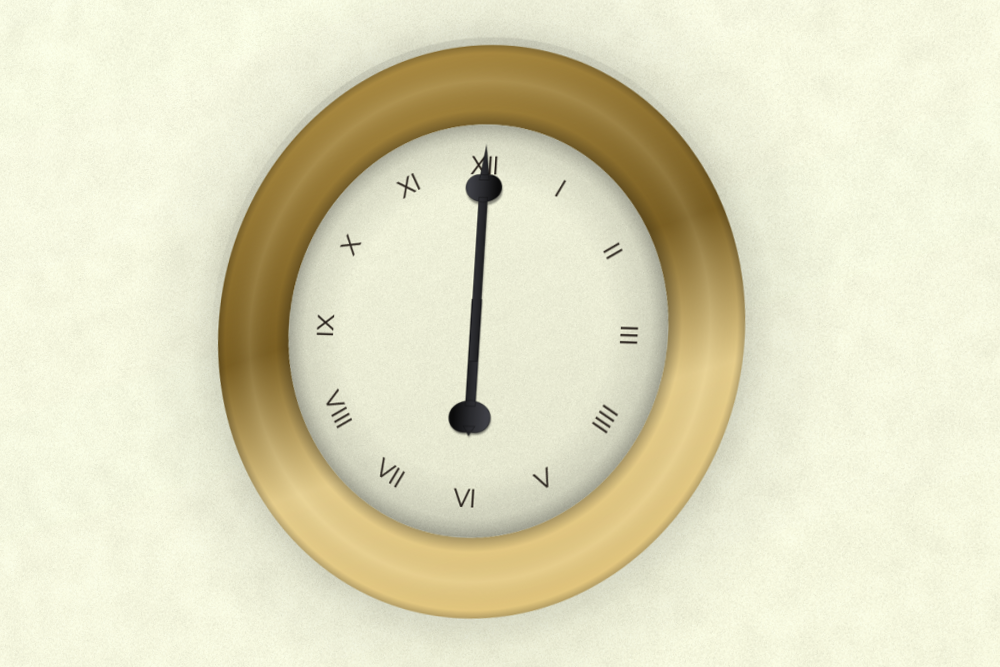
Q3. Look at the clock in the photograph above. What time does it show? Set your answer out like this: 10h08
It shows 6h00
